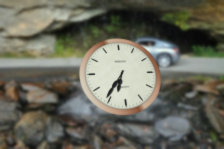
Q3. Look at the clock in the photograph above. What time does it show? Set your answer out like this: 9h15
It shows 6h36
